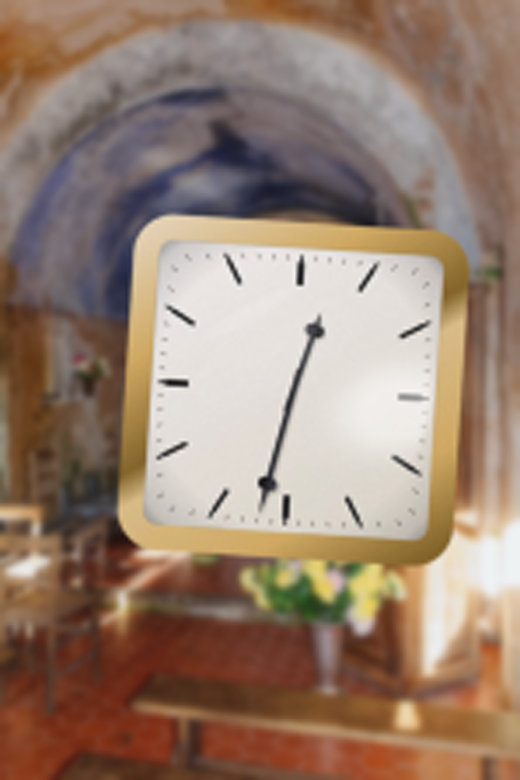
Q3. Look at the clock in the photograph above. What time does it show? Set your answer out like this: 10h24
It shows 12h32
